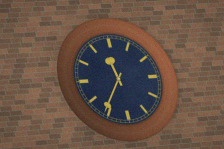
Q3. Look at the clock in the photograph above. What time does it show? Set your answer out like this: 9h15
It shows 11h36
